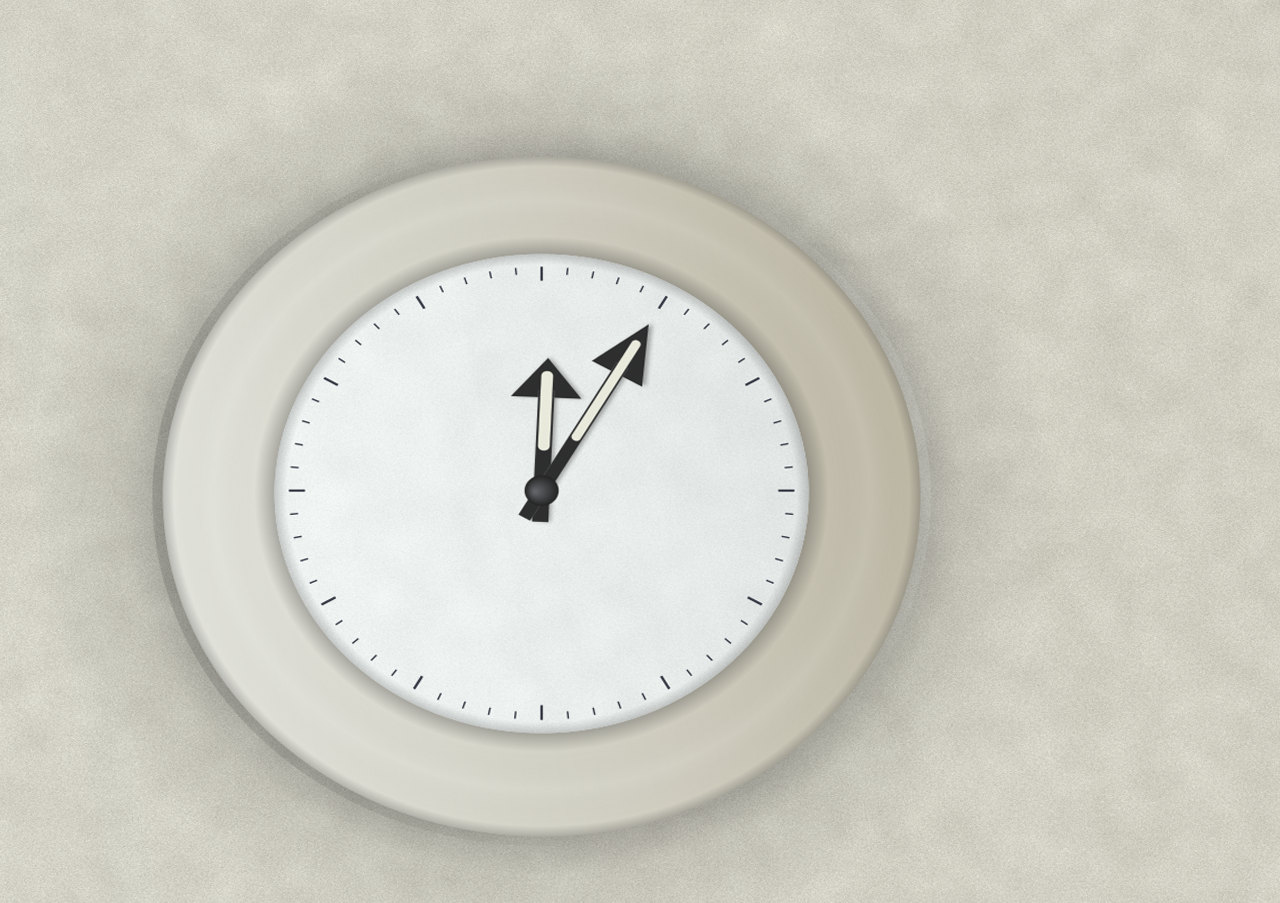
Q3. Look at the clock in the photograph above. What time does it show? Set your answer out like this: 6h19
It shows 12h05
